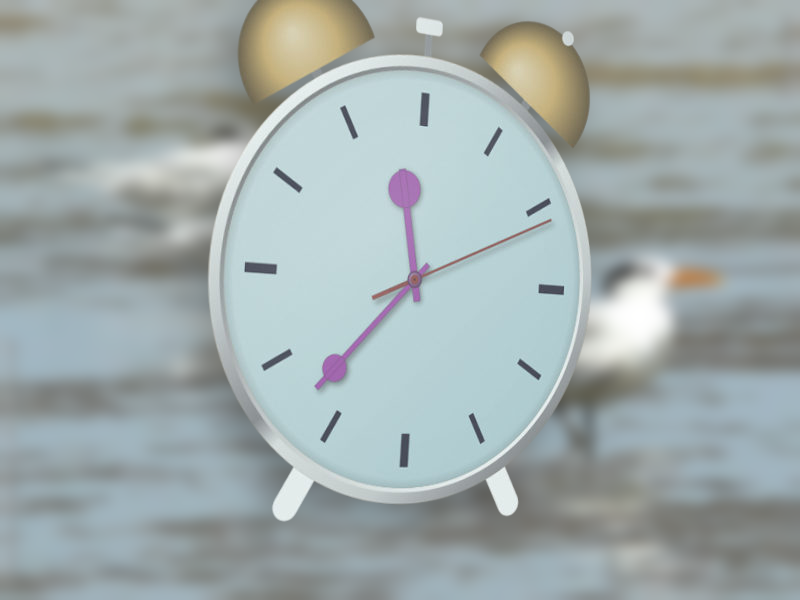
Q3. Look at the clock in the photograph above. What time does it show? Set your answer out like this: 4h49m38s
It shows 11h37m11s
